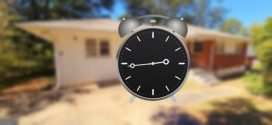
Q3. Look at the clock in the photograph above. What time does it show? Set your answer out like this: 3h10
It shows 2h44
